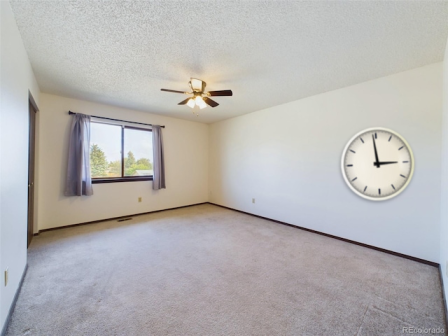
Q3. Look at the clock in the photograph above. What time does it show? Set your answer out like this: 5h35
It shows 2h59
